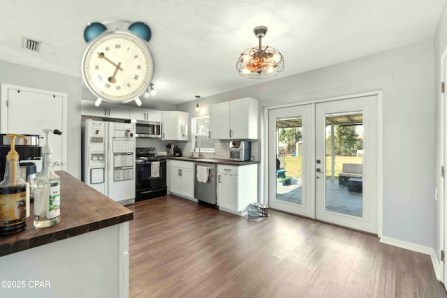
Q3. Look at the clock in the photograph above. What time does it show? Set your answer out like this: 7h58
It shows 6h51
